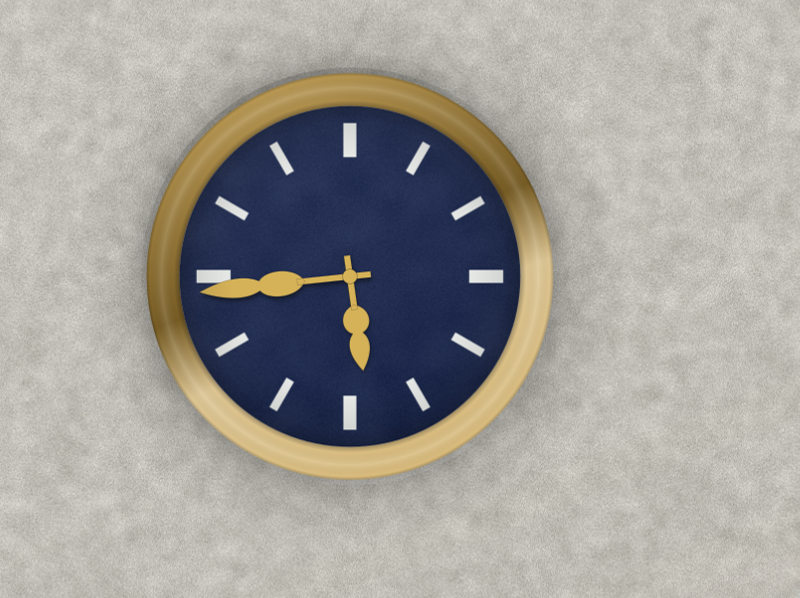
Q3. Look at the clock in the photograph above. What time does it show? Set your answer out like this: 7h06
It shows 5h44
